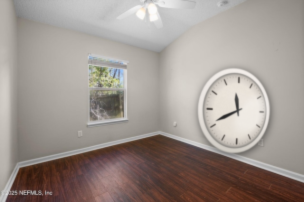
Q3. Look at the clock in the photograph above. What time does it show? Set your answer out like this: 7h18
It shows 11h41
